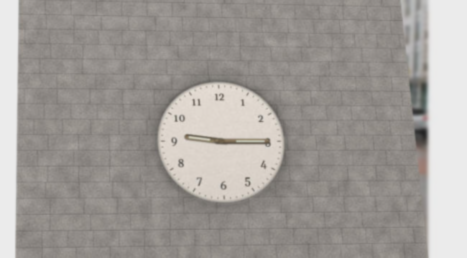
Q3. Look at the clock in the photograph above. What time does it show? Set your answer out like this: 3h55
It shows 9h15
